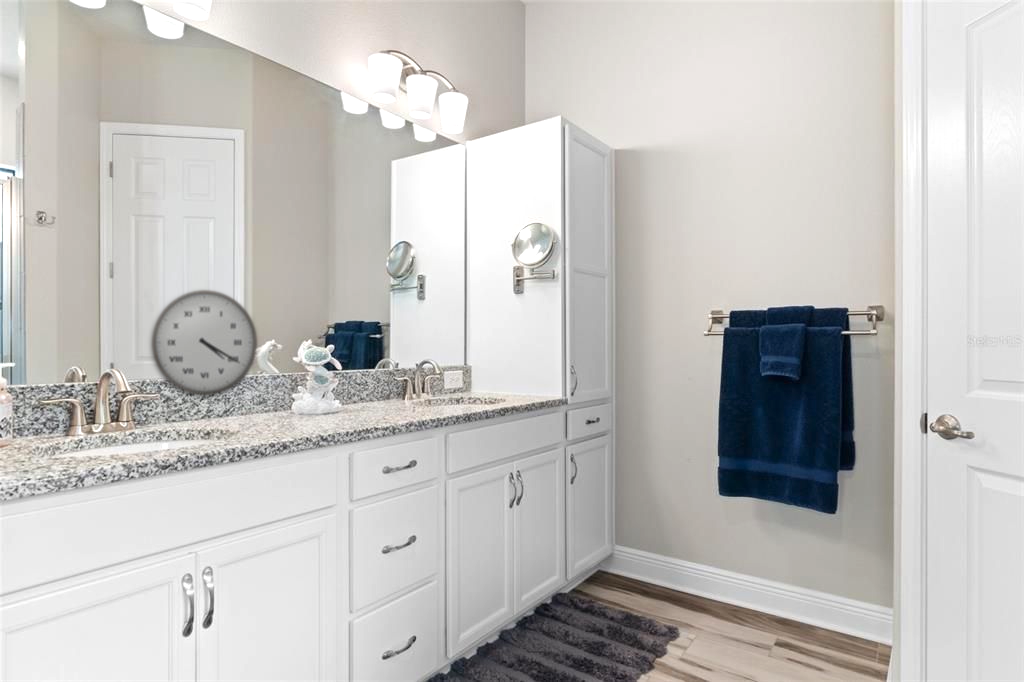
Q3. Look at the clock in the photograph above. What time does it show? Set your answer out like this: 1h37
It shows 4h20
